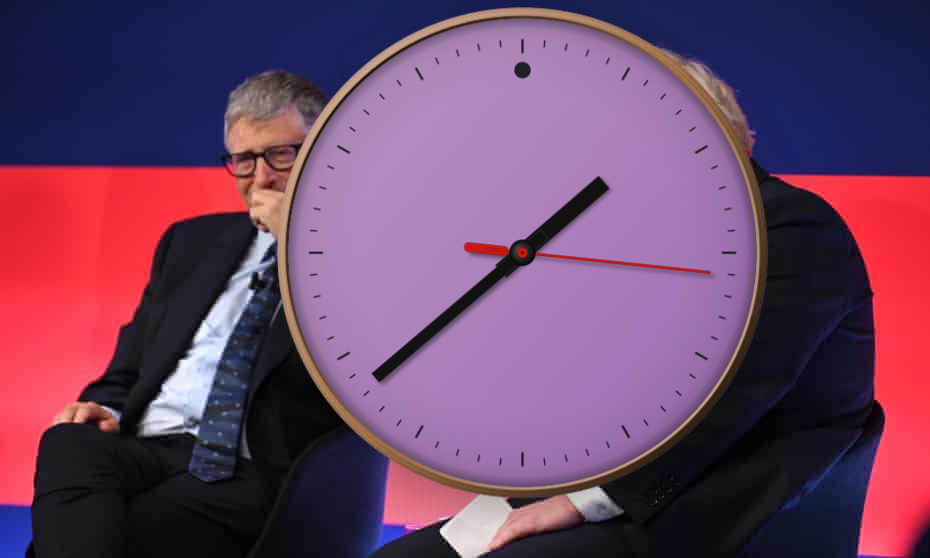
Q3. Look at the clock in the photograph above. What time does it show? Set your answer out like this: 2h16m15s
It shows 1h38m16s
